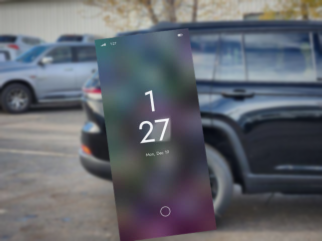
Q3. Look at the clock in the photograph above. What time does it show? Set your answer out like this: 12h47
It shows 1h27
